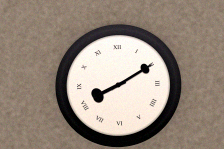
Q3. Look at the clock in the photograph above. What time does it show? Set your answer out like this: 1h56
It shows 8h10
